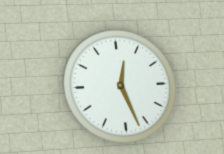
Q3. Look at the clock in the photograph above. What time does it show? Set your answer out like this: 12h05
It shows 12h27
